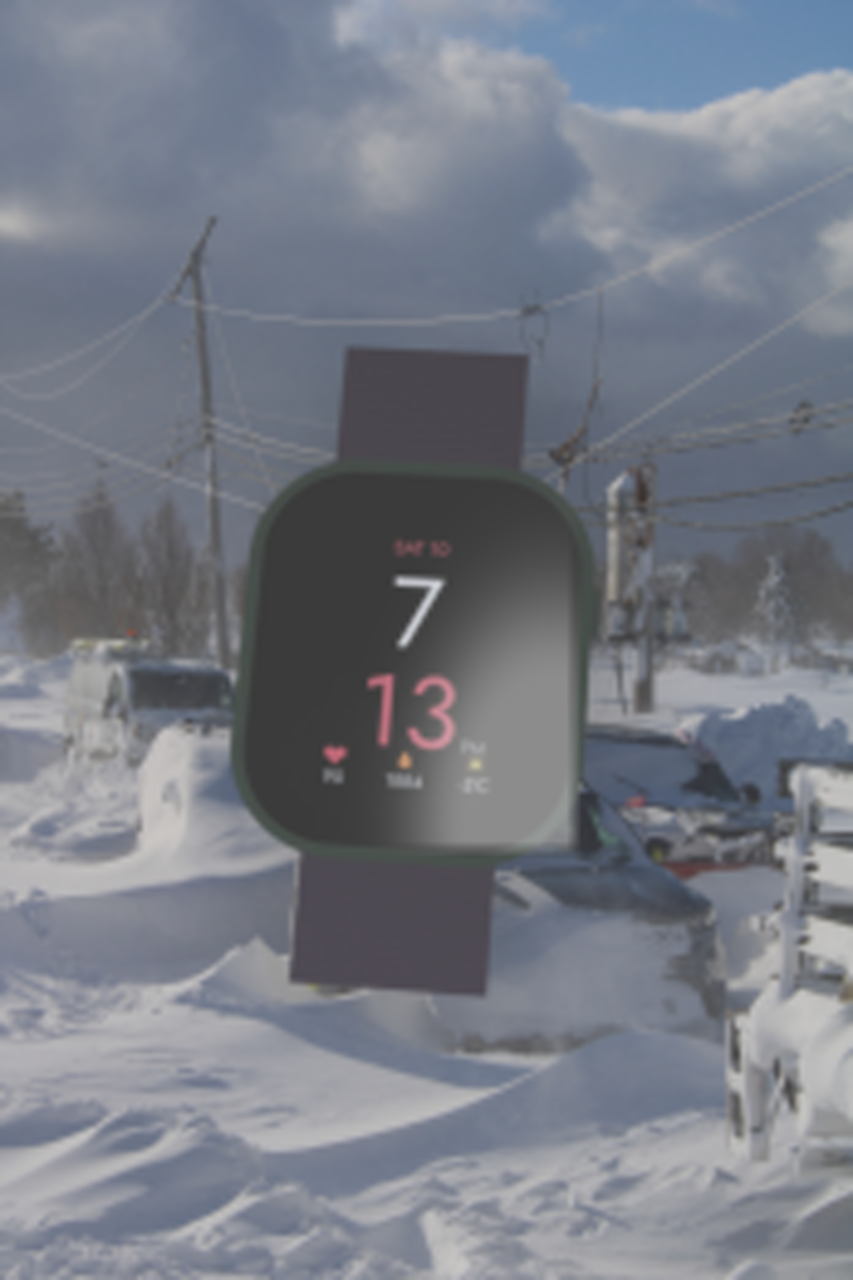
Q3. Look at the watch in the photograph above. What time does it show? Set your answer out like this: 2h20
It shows 7h13
